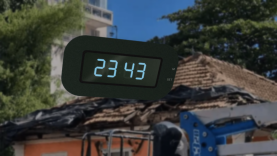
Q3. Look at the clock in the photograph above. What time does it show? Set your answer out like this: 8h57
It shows 23h43
